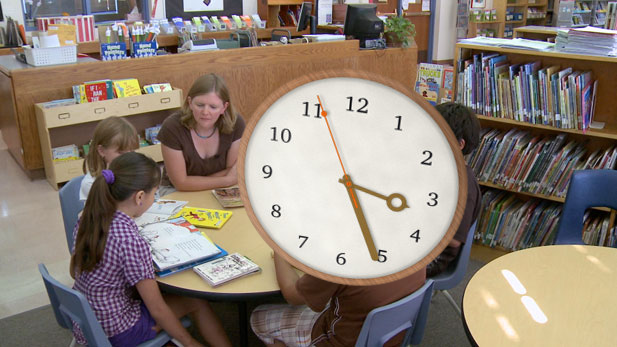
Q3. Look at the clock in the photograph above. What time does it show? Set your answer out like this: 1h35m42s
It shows 3h25m56s
